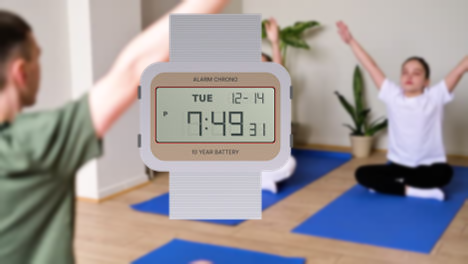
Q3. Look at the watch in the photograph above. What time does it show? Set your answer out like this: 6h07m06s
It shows 7h49m31s
